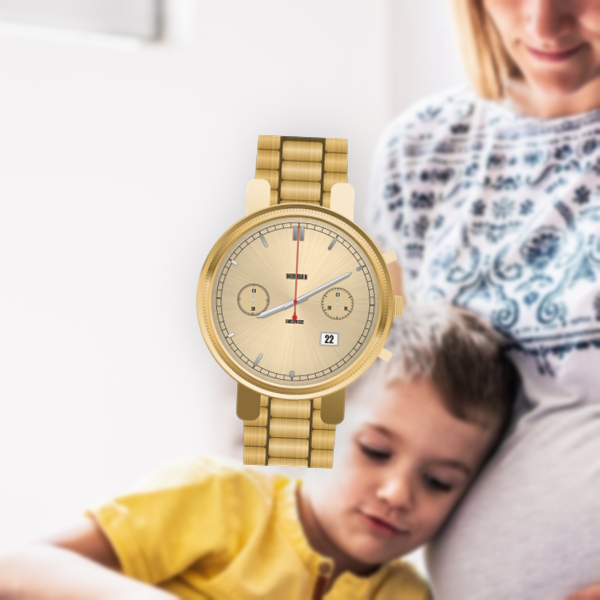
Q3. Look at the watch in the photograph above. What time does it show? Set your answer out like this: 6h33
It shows 8h10
